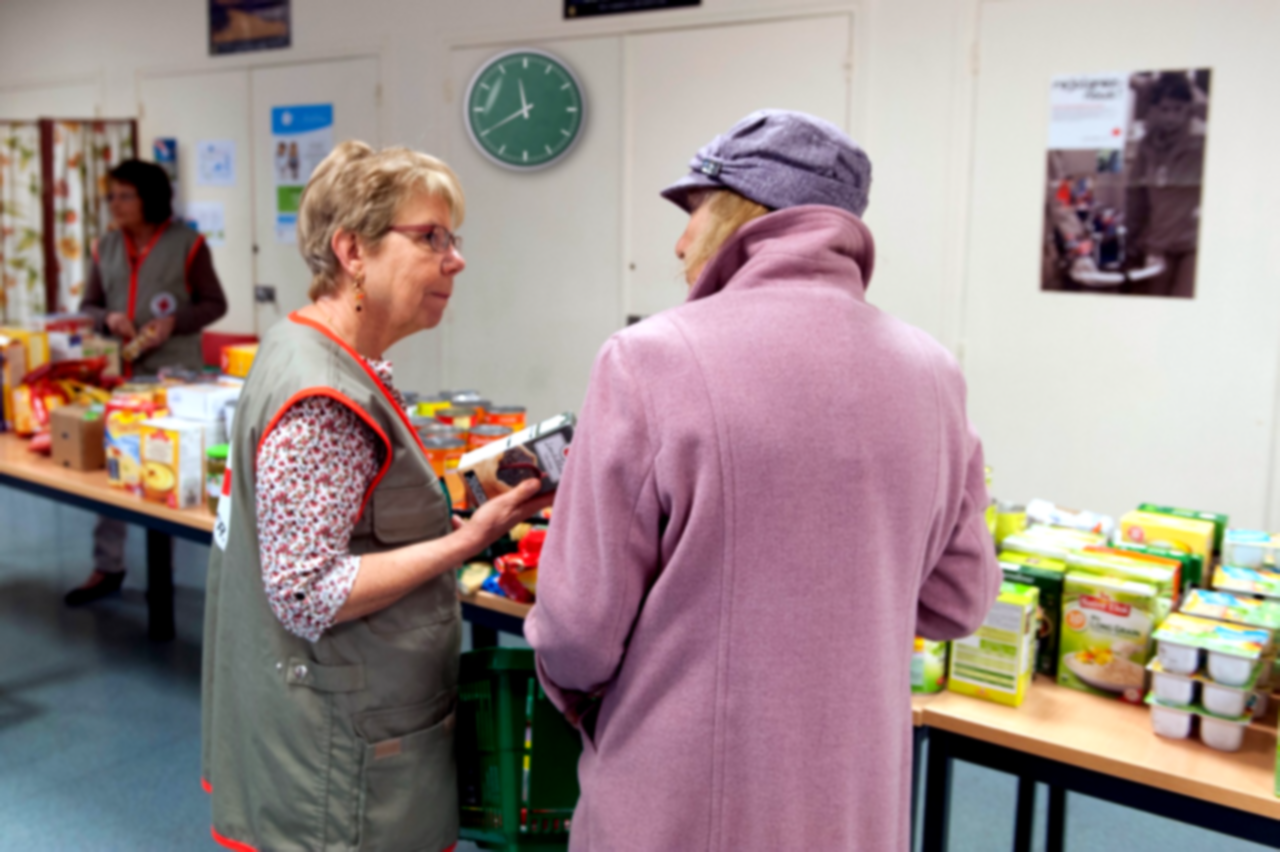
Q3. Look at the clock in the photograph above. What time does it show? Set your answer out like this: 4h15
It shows 11h40
